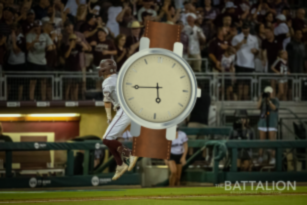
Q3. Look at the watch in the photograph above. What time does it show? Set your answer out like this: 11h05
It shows 5h44
